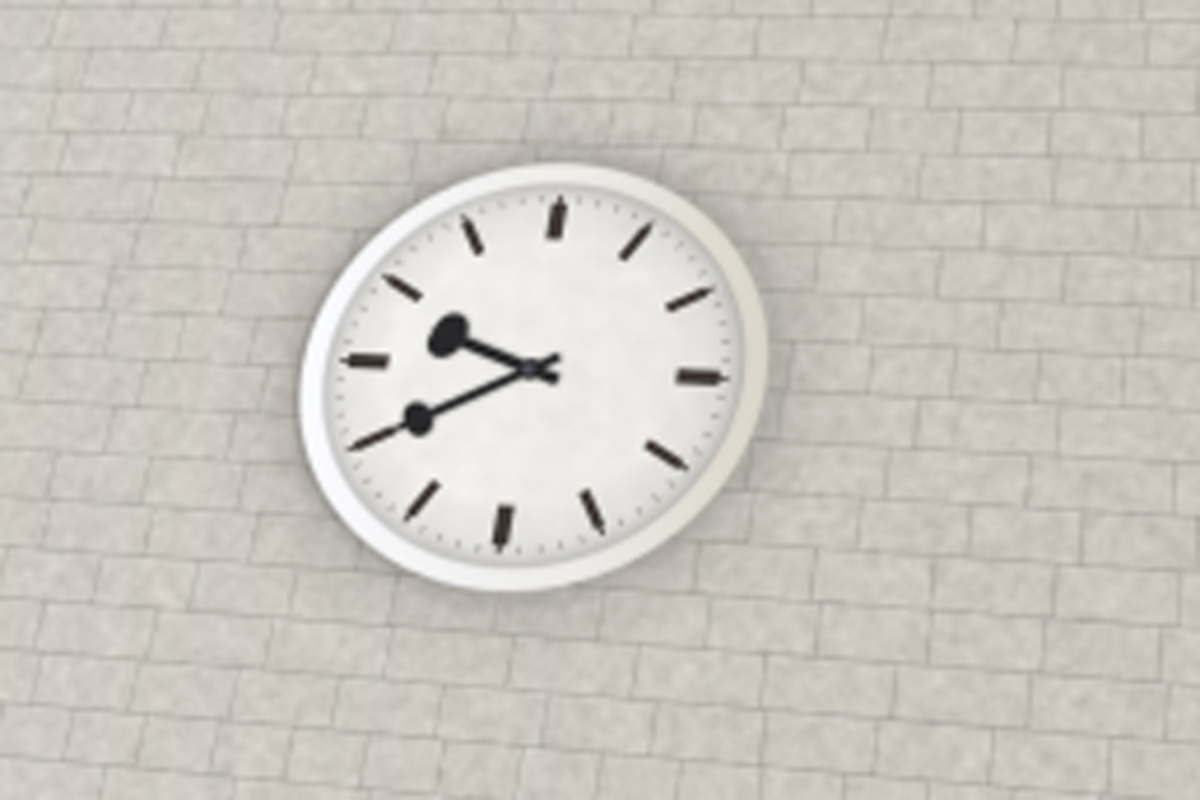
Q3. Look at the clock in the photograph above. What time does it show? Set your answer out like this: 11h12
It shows 9h40
